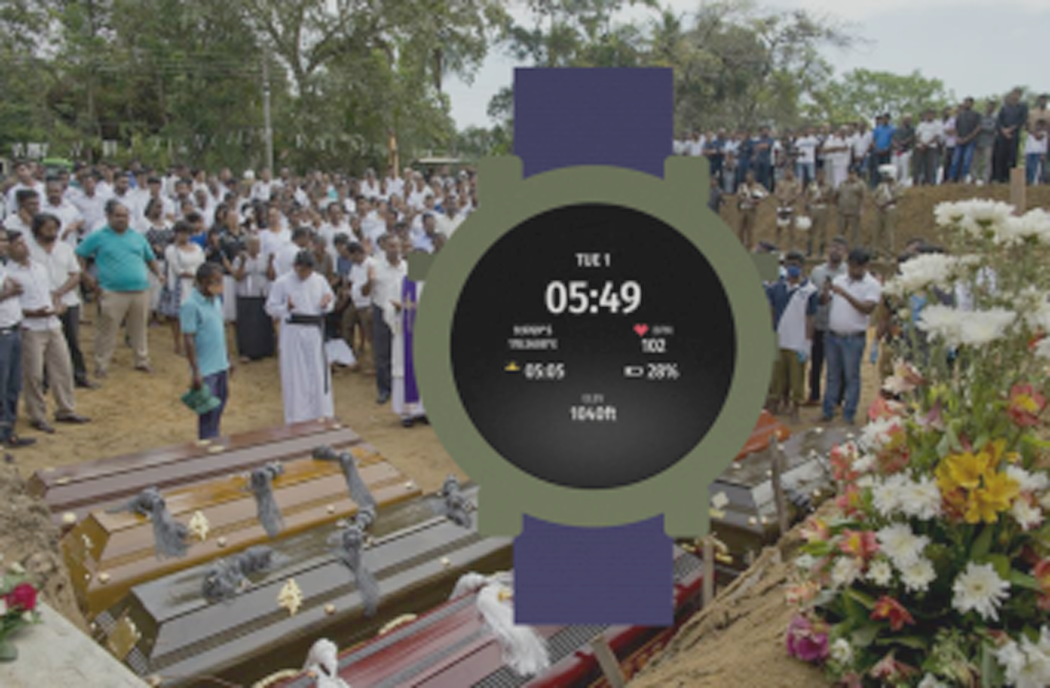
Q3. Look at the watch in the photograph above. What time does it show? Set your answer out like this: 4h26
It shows 5h49
